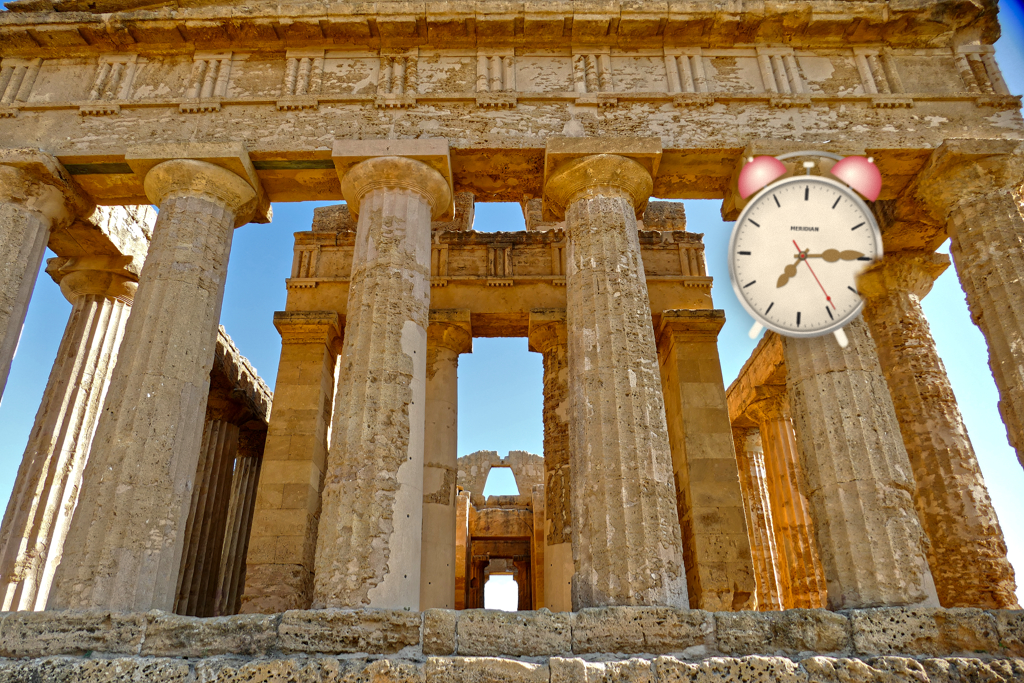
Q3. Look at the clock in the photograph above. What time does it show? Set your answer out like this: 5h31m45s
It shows 7h14m24s
